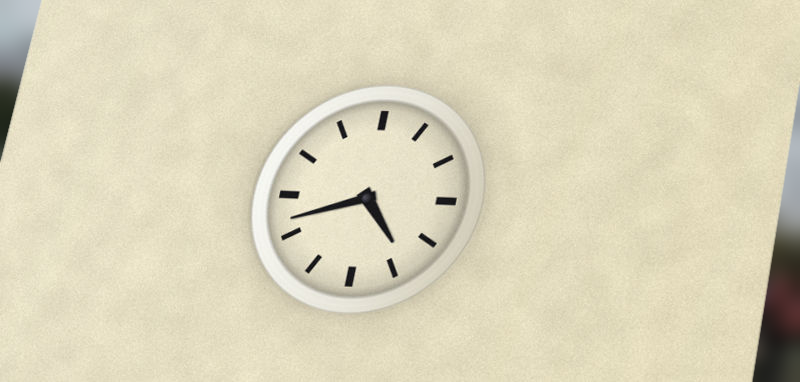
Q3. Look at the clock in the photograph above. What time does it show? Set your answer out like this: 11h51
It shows 4h42
